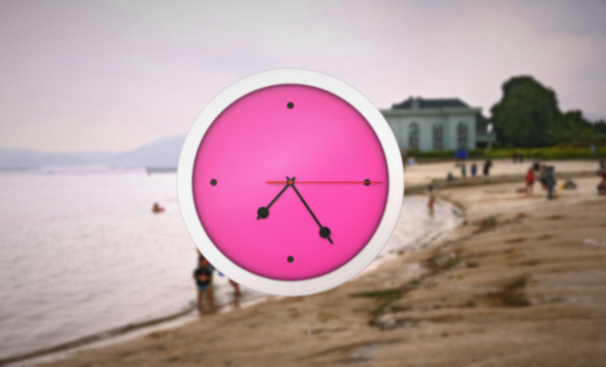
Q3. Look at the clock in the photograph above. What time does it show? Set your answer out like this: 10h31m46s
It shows 7h24m15s
